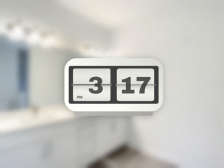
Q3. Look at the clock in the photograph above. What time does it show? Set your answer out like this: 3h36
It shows 3h17
